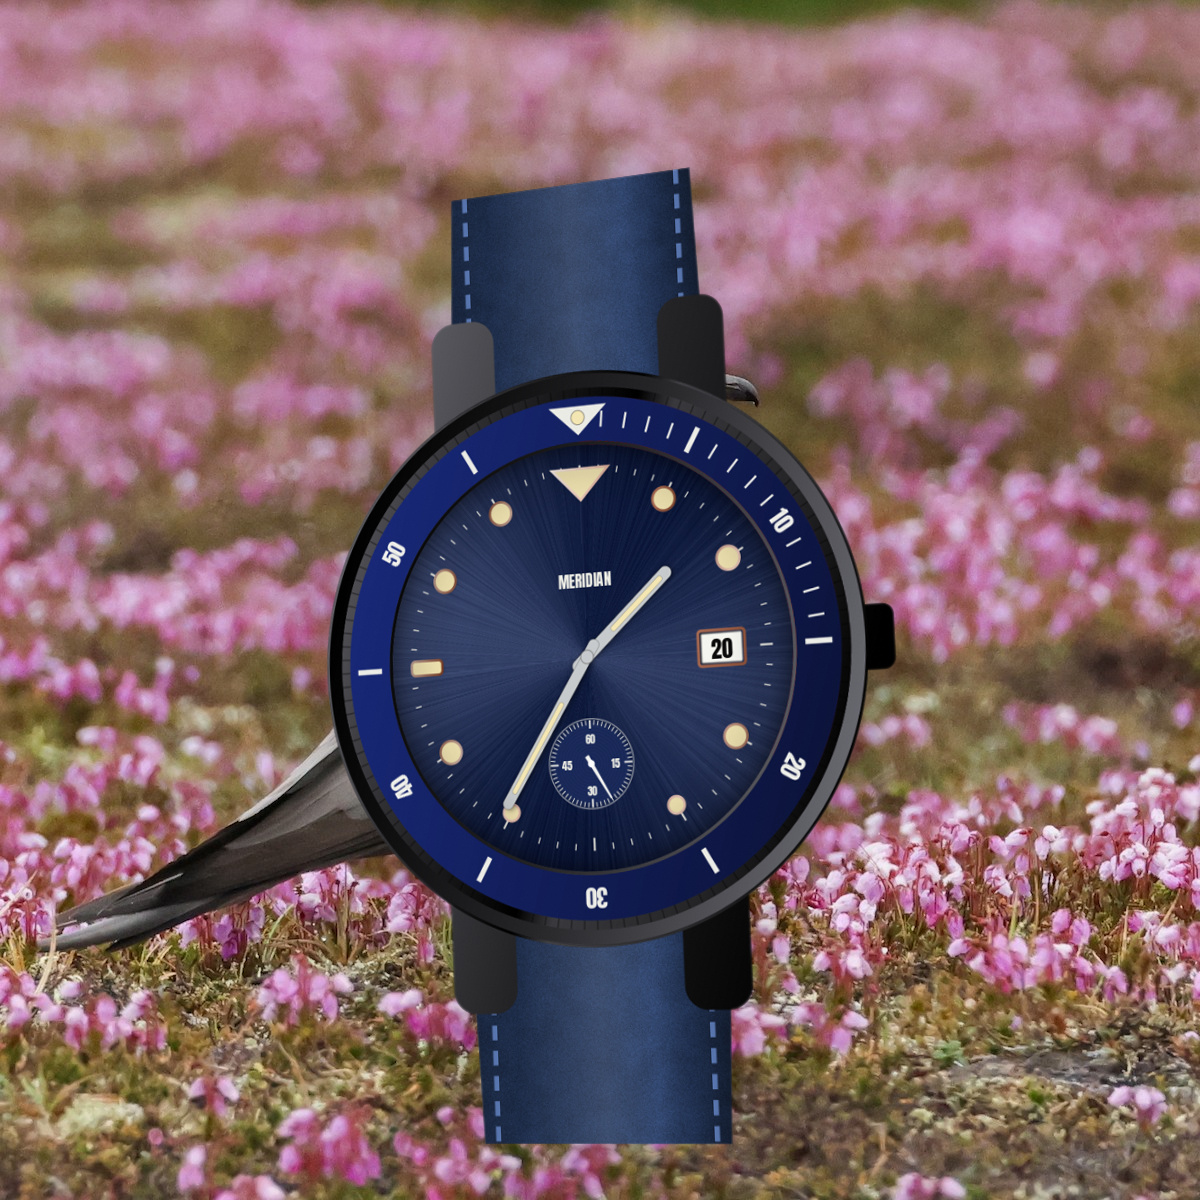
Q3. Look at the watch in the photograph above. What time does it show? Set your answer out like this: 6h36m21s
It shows 1h35m25s
